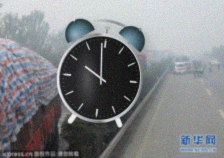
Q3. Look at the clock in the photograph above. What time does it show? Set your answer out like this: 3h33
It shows 9h59
